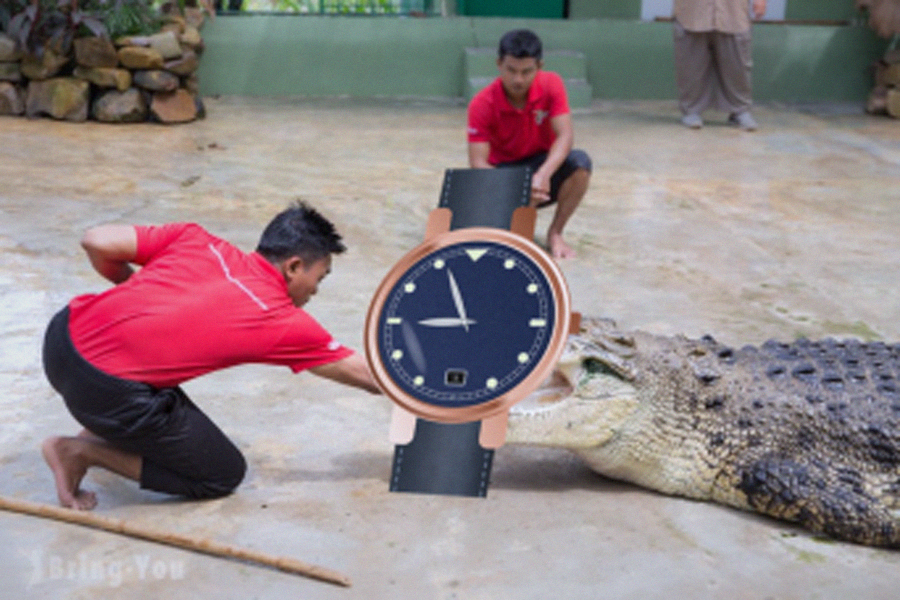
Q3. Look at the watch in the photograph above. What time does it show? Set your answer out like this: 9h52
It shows 8h56
